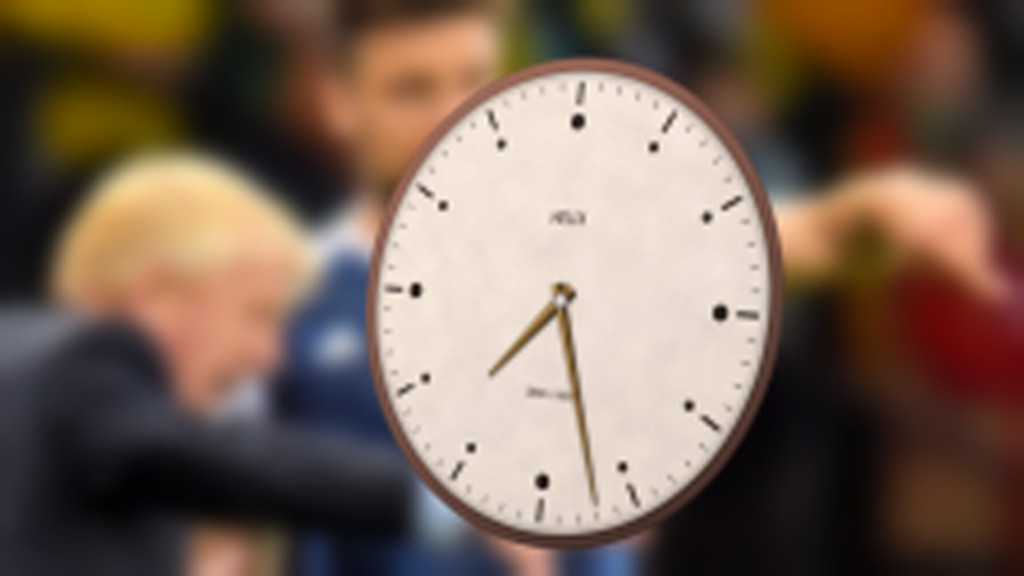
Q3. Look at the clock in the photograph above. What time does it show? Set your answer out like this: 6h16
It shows 7h27
